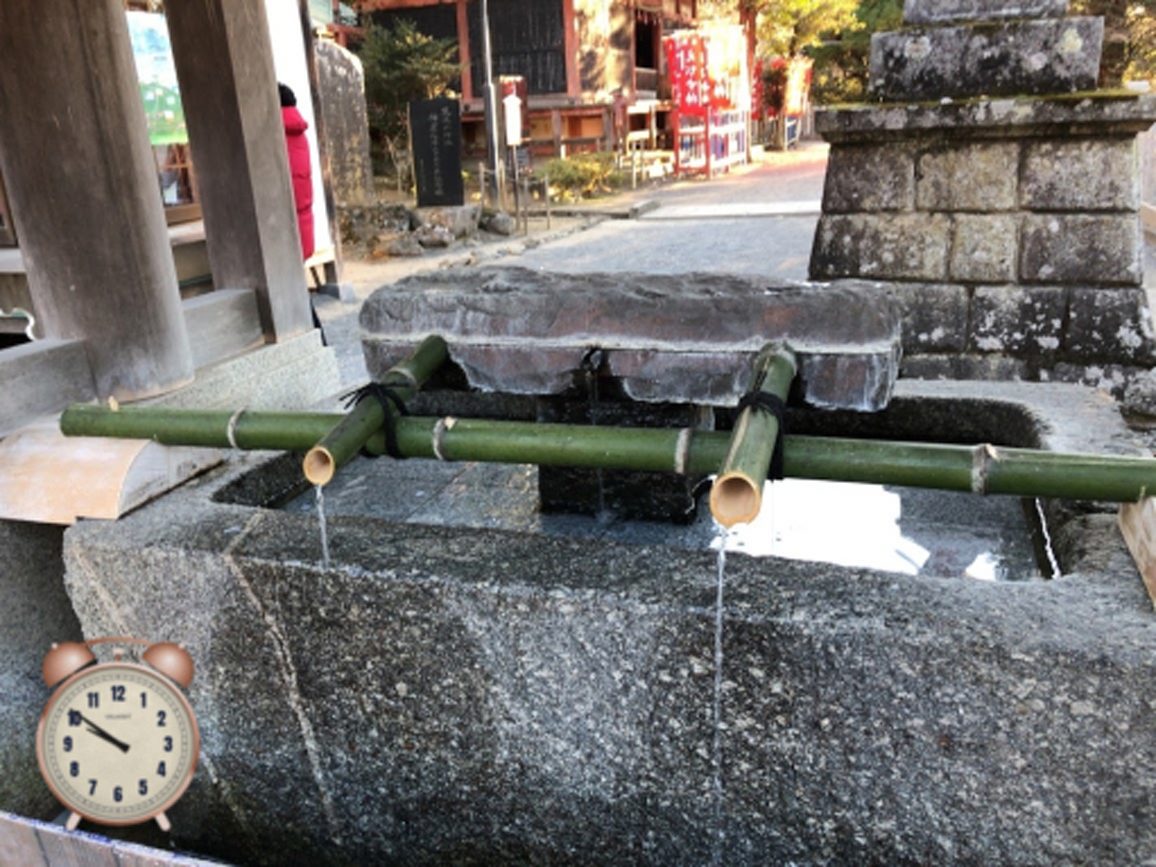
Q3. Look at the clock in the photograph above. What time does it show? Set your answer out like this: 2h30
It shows 9h51
